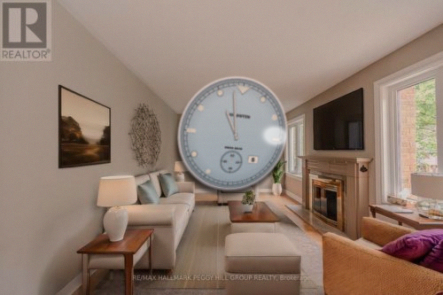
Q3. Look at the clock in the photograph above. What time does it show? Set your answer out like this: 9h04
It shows 10h58
